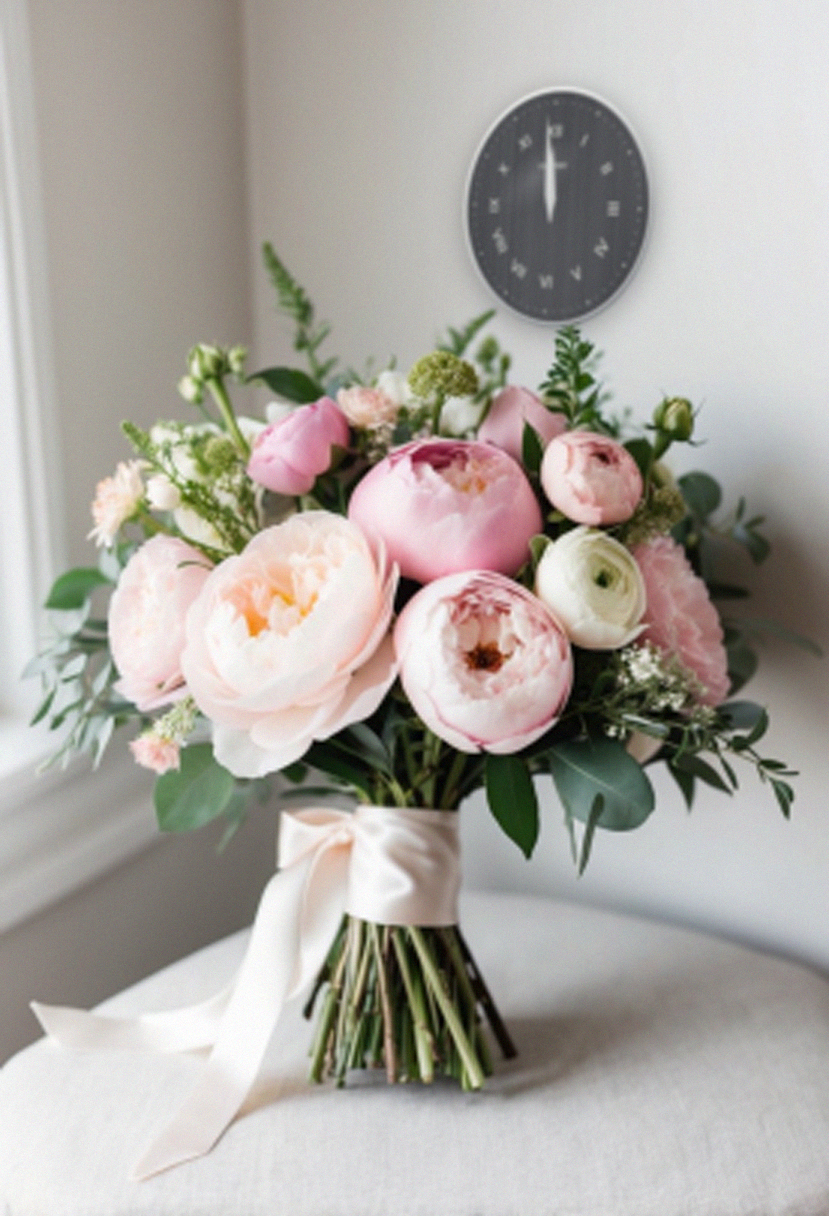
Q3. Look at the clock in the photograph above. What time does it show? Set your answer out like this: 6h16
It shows 11h59
